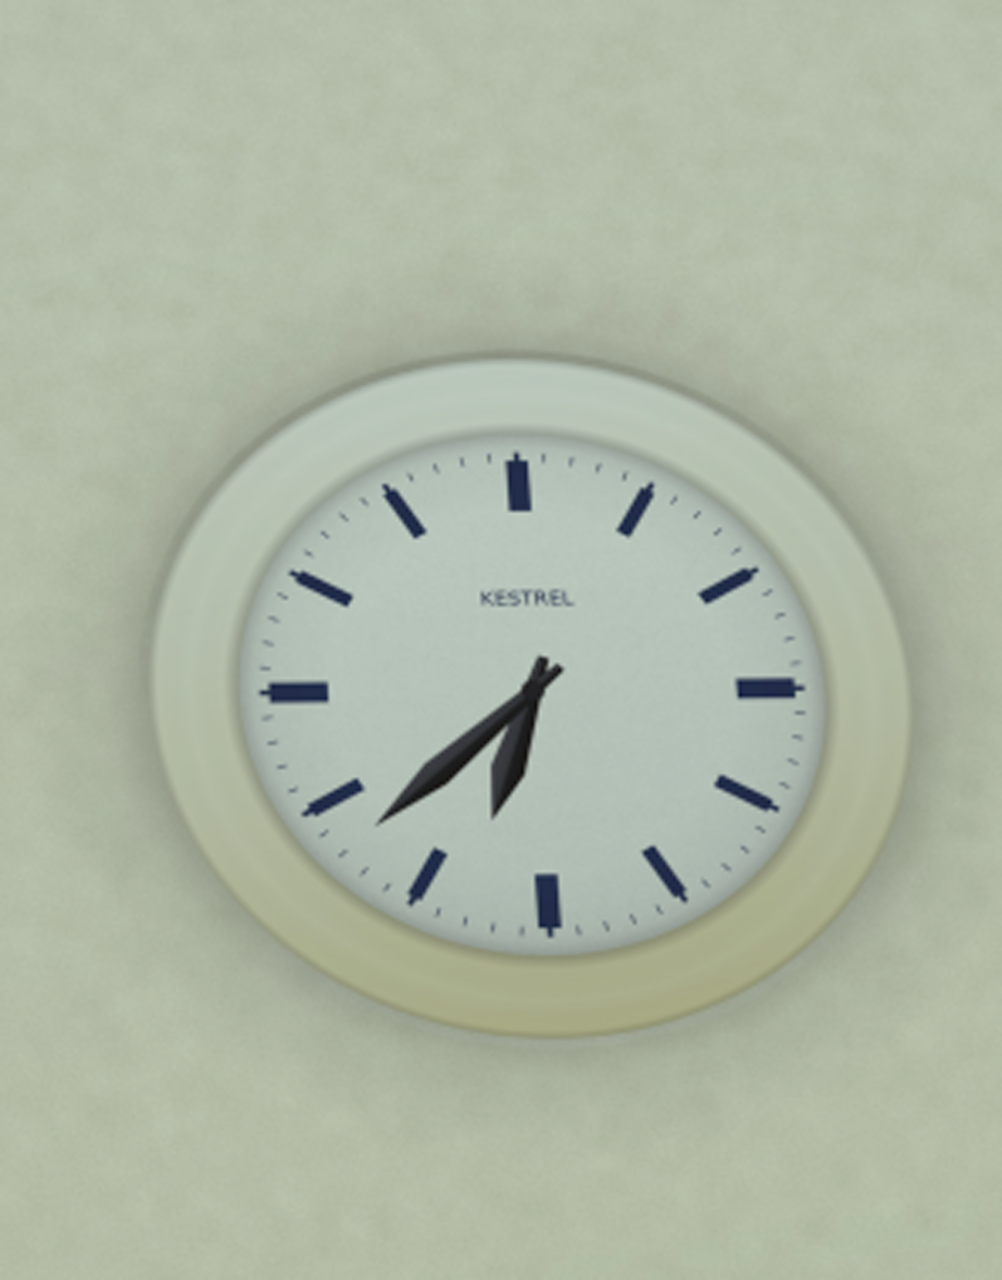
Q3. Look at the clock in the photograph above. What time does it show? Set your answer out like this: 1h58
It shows 6h38
